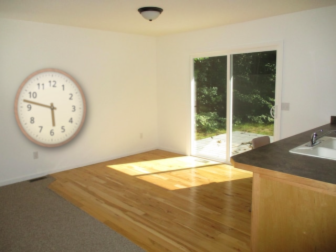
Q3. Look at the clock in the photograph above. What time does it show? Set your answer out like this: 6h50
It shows 5h47
